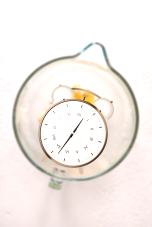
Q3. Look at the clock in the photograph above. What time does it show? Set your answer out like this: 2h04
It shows 12h33
